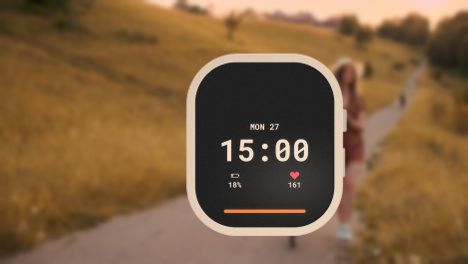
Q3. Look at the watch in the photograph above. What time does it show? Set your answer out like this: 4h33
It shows 15h00
